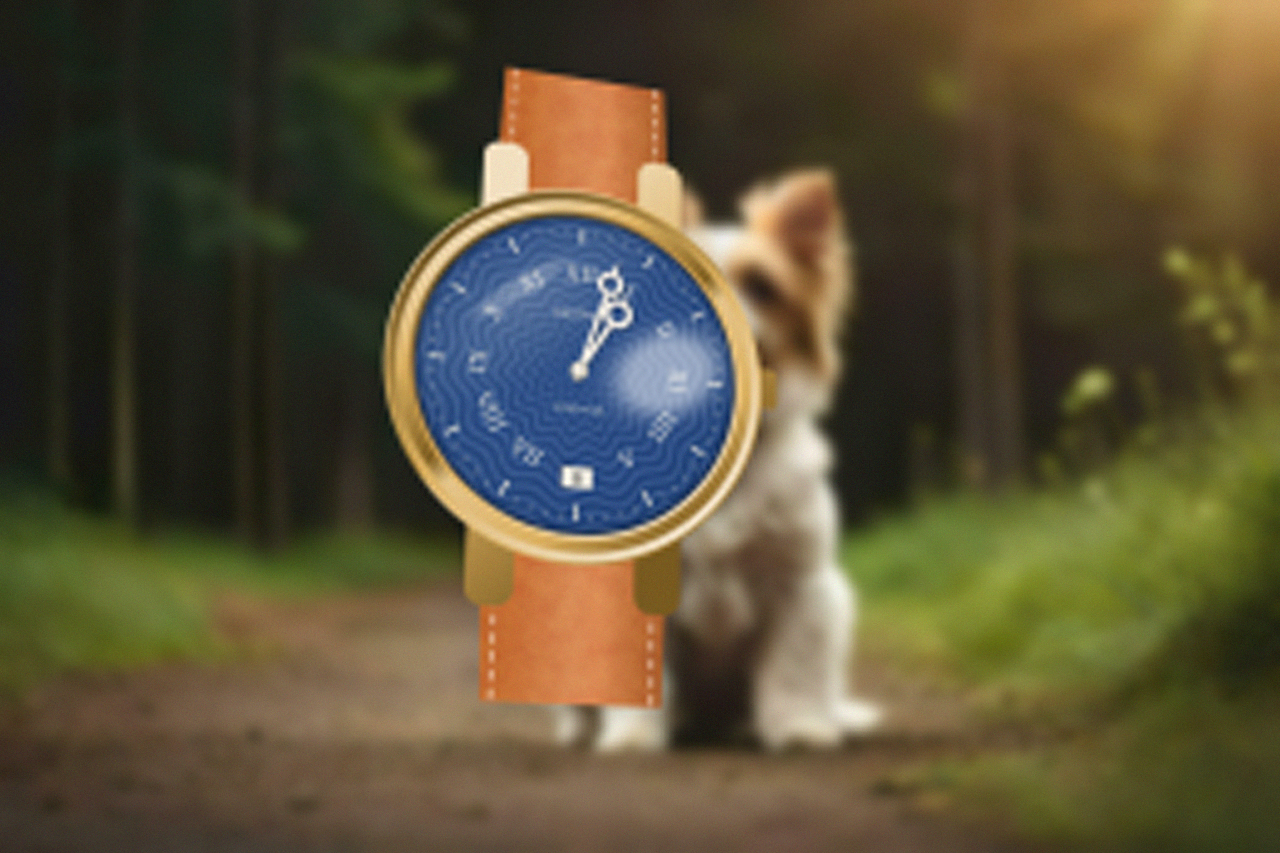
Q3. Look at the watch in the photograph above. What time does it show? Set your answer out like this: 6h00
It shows 1h03
